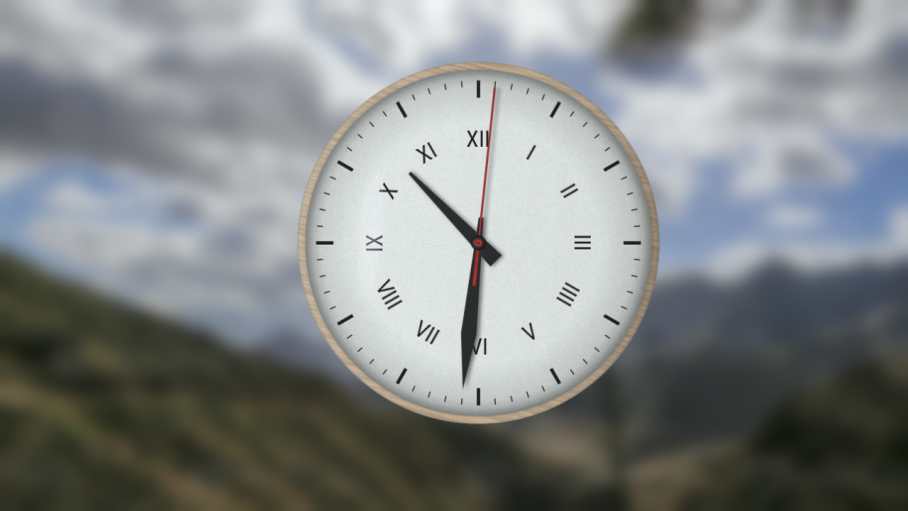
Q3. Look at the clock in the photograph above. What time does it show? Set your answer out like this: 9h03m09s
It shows 10h31m01s
